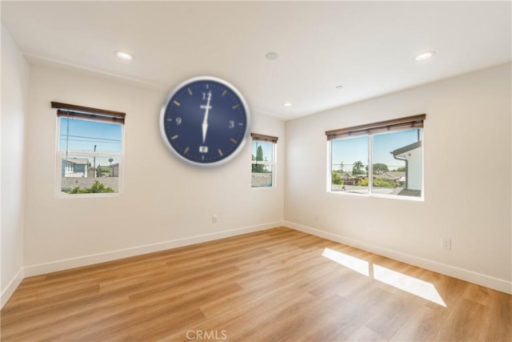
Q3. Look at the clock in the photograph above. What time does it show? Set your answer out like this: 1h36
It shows 6h01
